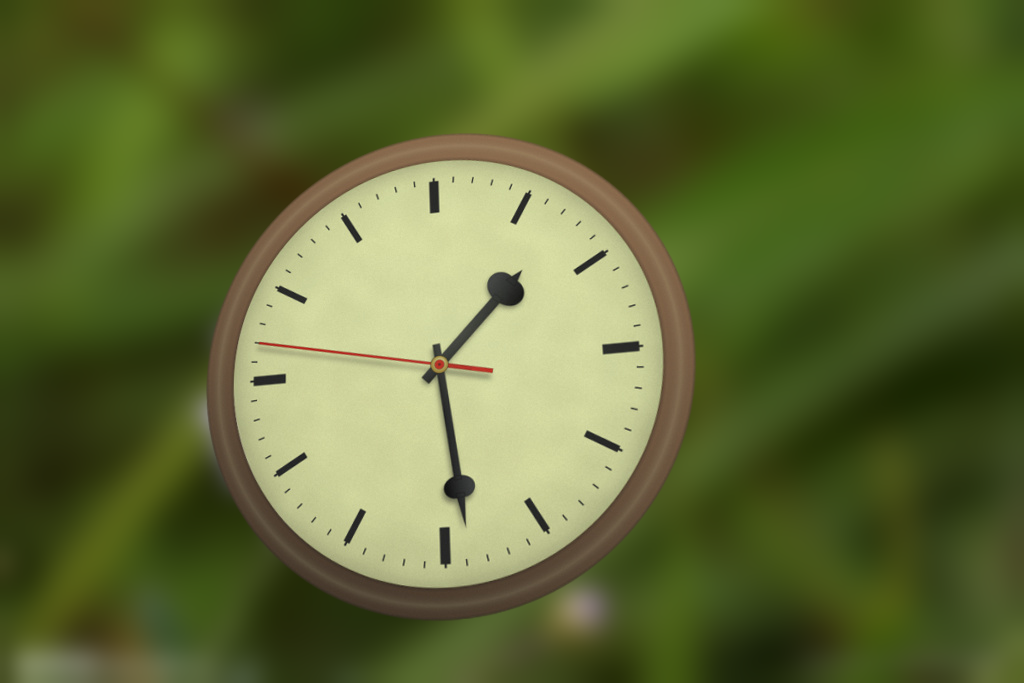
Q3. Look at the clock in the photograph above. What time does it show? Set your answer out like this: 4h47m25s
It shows 1h28m47s
